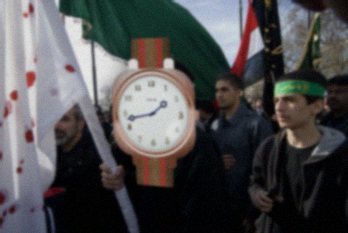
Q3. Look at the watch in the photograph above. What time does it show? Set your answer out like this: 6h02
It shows 1h43
